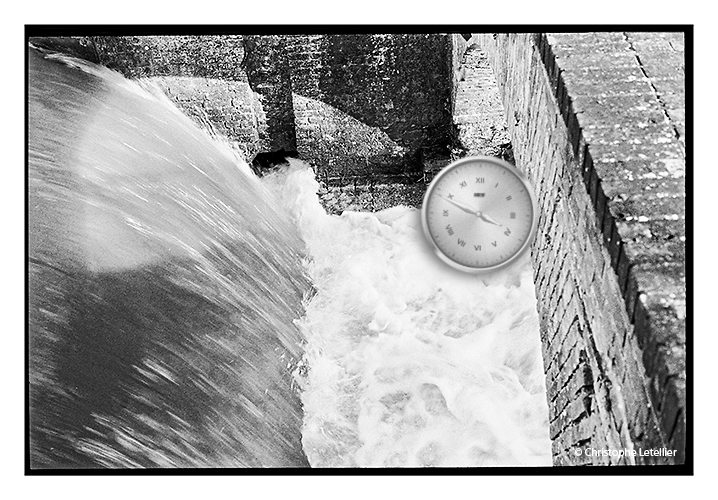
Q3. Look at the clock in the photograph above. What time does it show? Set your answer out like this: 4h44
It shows 3h49
